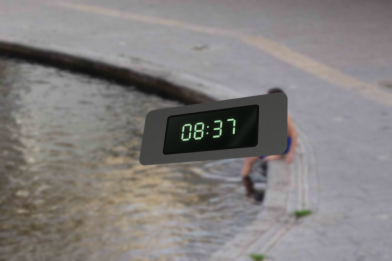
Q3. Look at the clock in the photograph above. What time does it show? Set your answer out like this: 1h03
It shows 8h37
